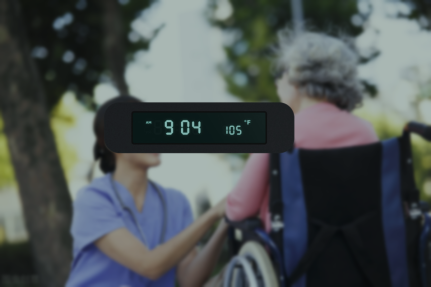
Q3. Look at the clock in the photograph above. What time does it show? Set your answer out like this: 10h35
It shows 9h04
